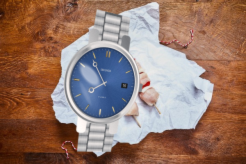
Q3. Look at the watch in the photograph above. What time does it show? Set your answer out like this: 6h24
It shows 7h54
